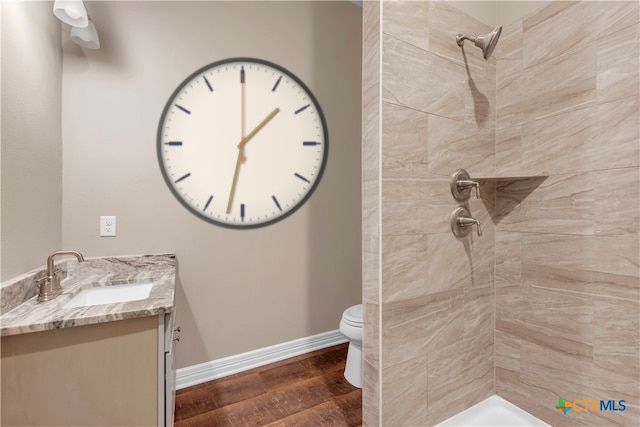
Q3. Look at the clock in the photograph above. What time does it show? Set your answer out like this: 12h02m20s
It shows 1h32m00s
